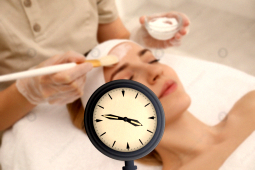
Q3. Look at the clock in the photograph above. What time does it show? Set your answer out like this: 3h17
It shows 3h47
